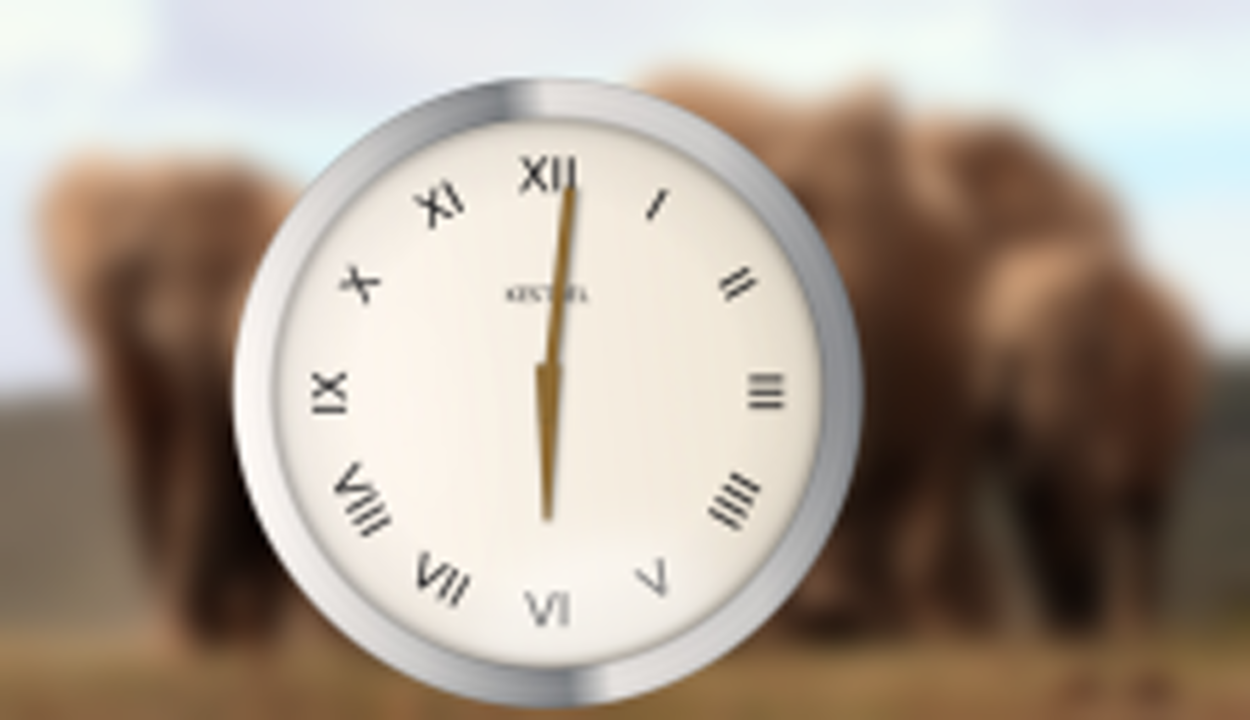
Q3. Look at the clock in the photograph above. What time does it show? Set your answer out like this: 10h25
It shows 6h01
